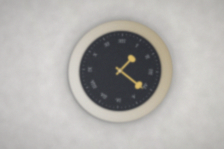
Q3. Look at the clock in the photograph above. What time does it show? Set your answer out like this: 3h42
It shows 1h21
